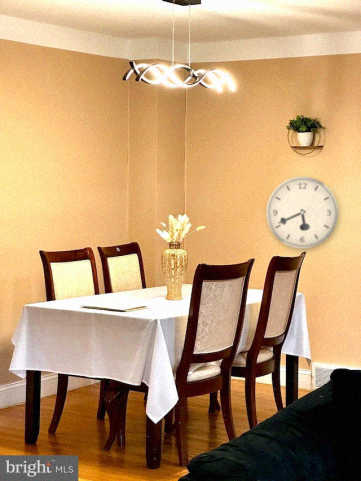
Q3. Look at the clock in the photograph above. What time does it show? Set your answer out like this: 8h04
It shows 5h41
